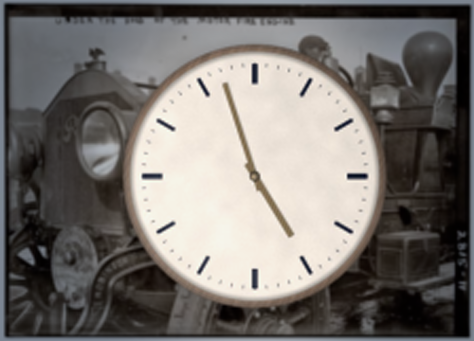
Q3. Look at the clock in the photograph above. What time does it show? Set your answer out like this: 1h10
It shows 4h57
